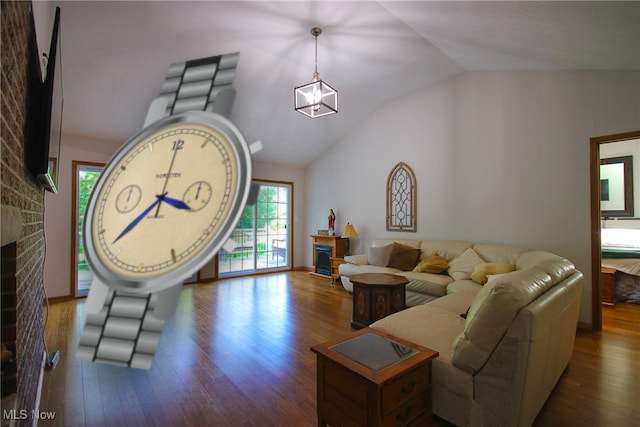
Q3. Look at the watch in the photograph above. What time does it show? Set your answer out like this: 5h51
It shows 3h37
